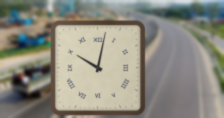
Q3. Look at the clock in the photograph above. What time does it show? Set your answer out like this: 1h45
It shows 10h02
